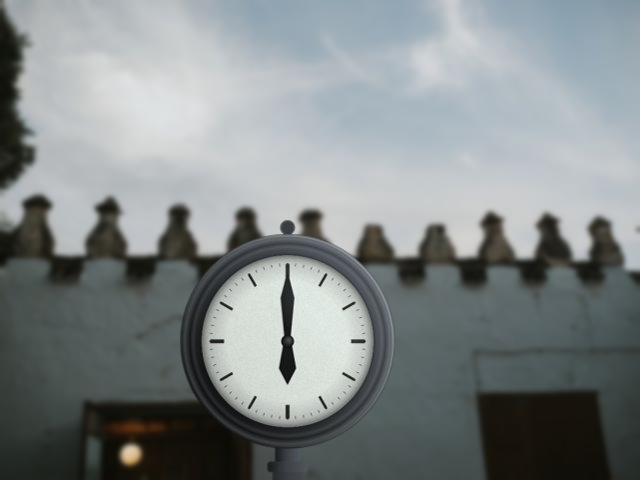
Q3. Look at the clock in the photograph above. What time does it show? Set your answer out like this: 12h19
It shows 6h00
